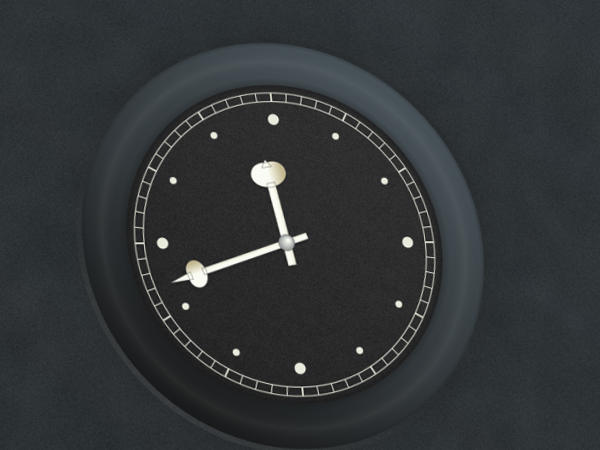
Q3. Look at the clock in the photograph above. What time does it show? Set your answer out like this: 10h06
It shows 11h42
